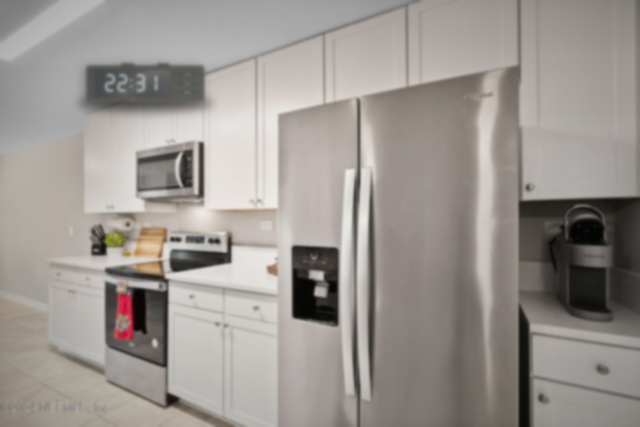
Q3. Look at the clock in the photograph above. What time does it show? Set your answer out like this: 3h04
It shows 22h31
